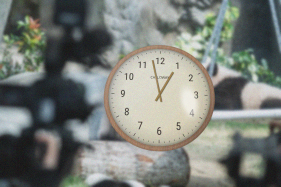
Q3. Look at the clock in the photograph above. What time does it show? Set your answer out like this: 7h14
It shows 12h58
